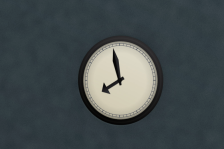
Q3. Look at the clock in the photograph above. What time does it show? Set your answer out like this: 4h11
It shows 7h58
